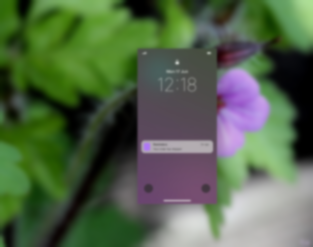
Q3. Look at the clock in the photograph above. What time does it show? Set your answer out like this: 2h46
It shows 12h18
